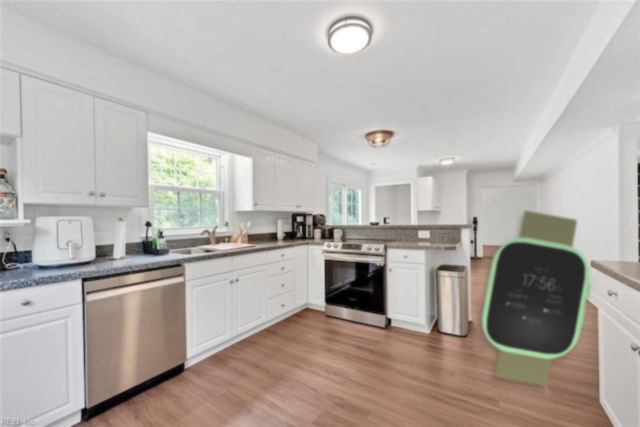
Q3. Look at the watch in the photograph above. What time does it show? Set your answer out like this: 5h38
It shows 17h56
